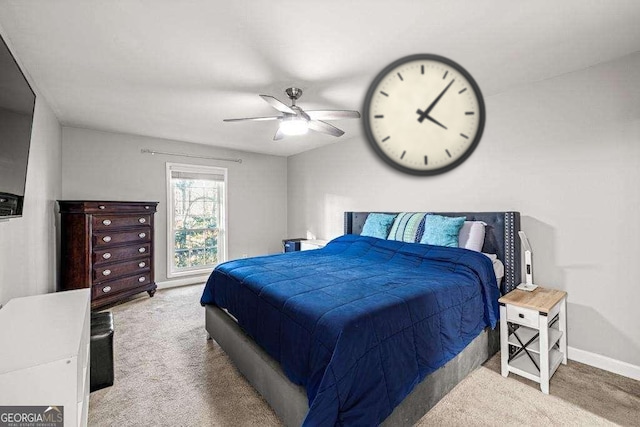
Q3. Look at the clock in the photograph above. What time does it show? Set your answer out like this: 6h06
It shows 4h07
